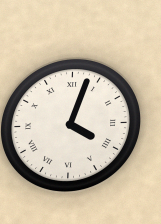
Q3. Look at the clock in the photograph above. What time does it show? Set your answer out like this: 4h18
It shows 4h03
